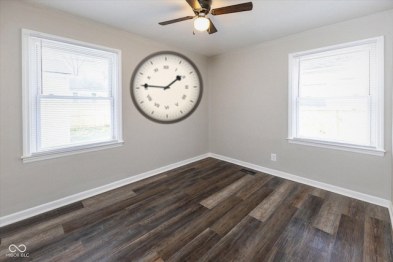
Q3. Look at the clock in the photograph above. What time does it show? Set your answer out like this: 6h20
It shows 1h46
